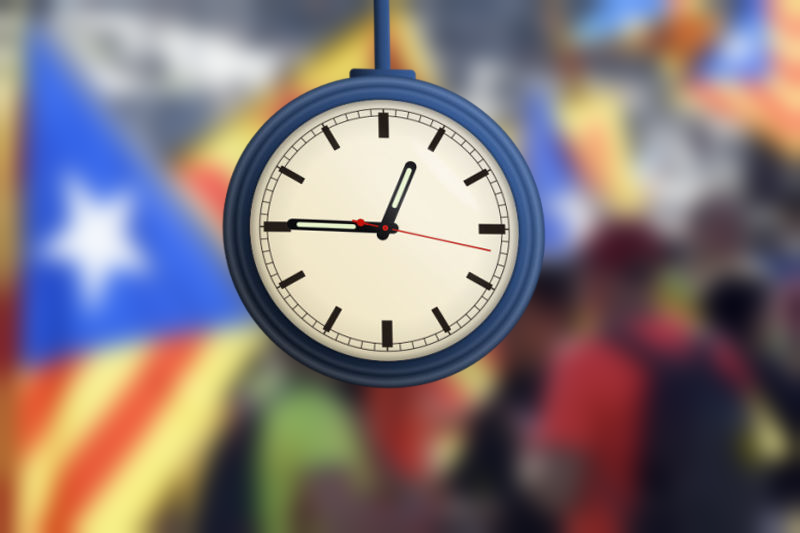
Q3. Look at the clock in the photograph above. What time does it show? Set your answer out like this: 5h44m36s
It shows 12h45m17s
